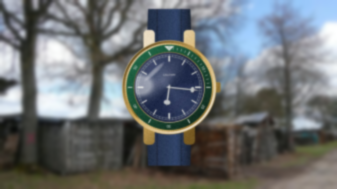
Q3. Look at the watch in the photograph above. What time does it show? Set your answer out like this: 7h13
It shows 6h16
